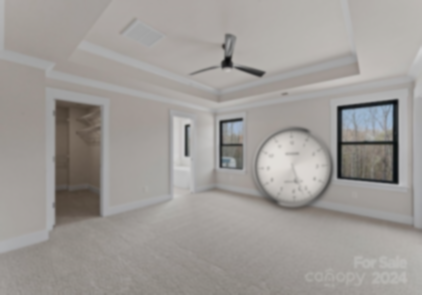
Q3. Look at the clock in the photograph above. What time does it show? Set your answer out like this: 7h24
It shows 5h27
